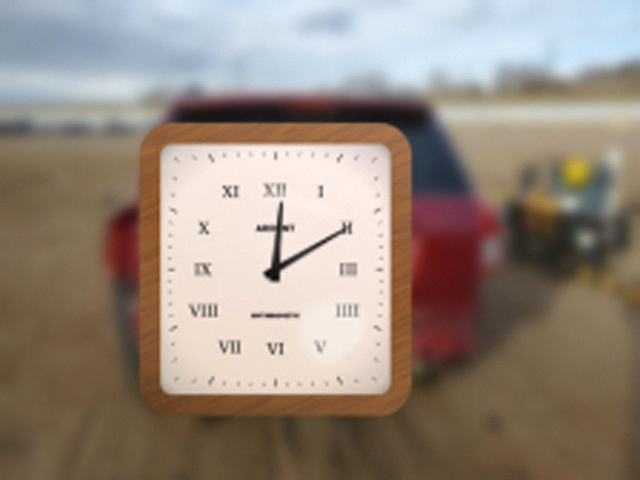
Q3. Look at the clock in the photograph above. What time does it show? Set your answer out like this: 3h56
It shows 12h10
